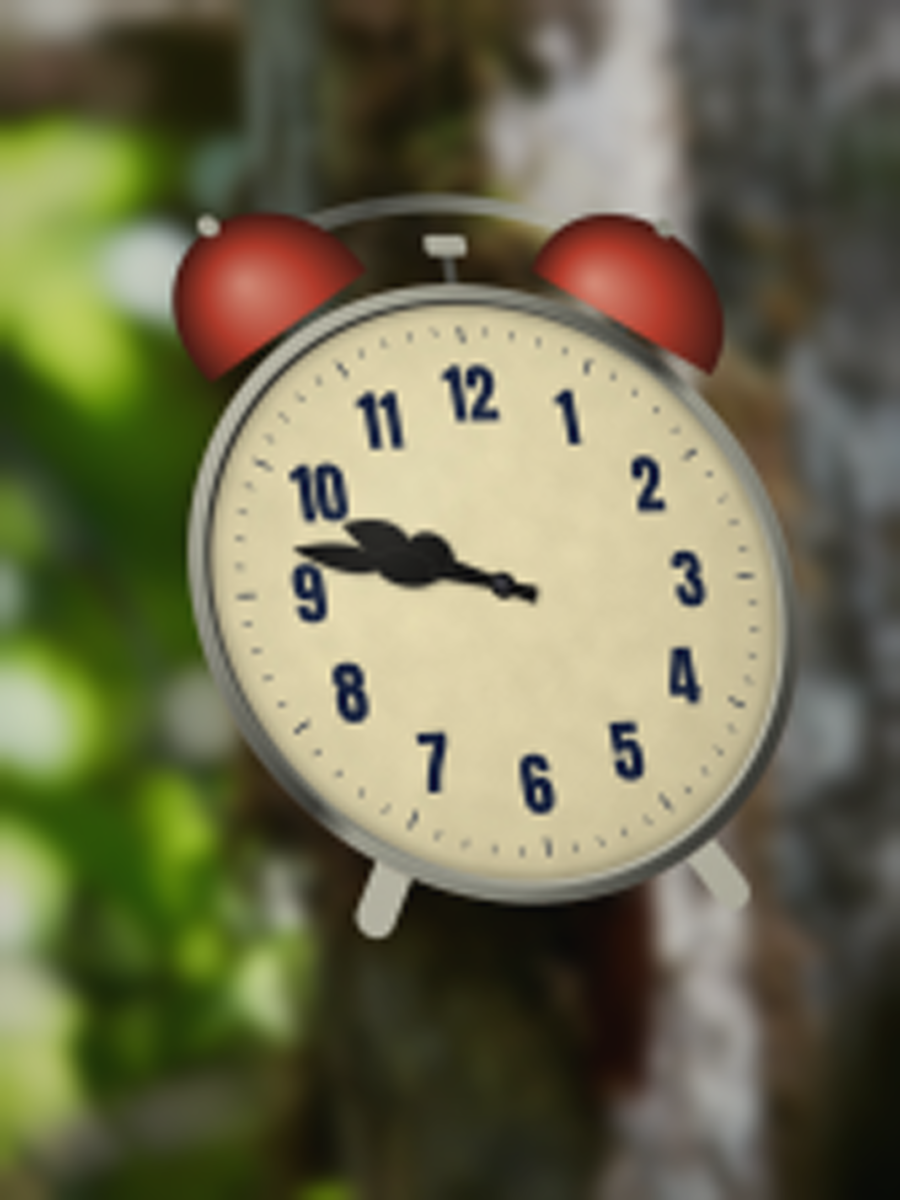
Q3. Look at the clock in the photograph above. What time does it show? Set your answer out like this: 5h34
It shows 9h47
